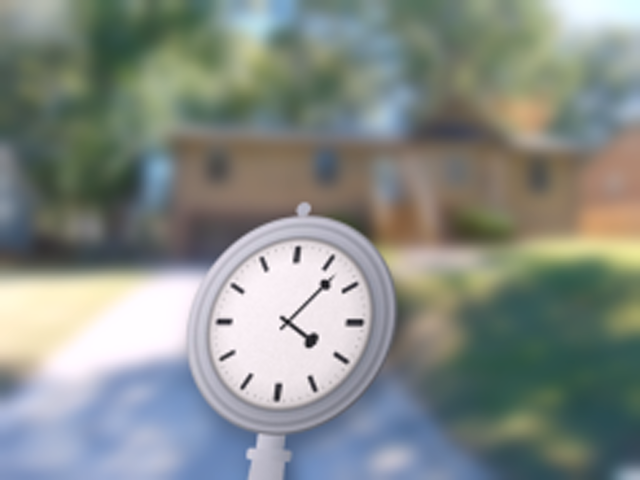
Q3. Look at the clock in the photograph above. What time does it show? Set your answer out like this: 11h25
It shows 4h07
